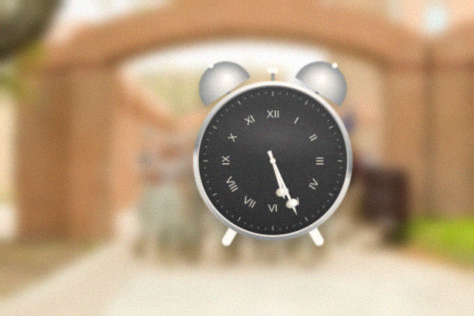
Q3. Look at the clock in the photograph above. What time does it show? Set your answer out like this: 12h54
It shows 5h26
